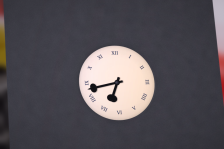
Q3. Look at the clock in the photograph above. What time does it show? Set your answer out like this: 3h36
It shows 6h43
